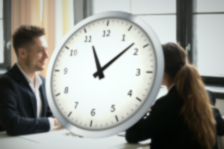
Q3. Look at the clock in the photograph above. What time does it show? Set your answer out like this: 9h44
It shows 11h08
